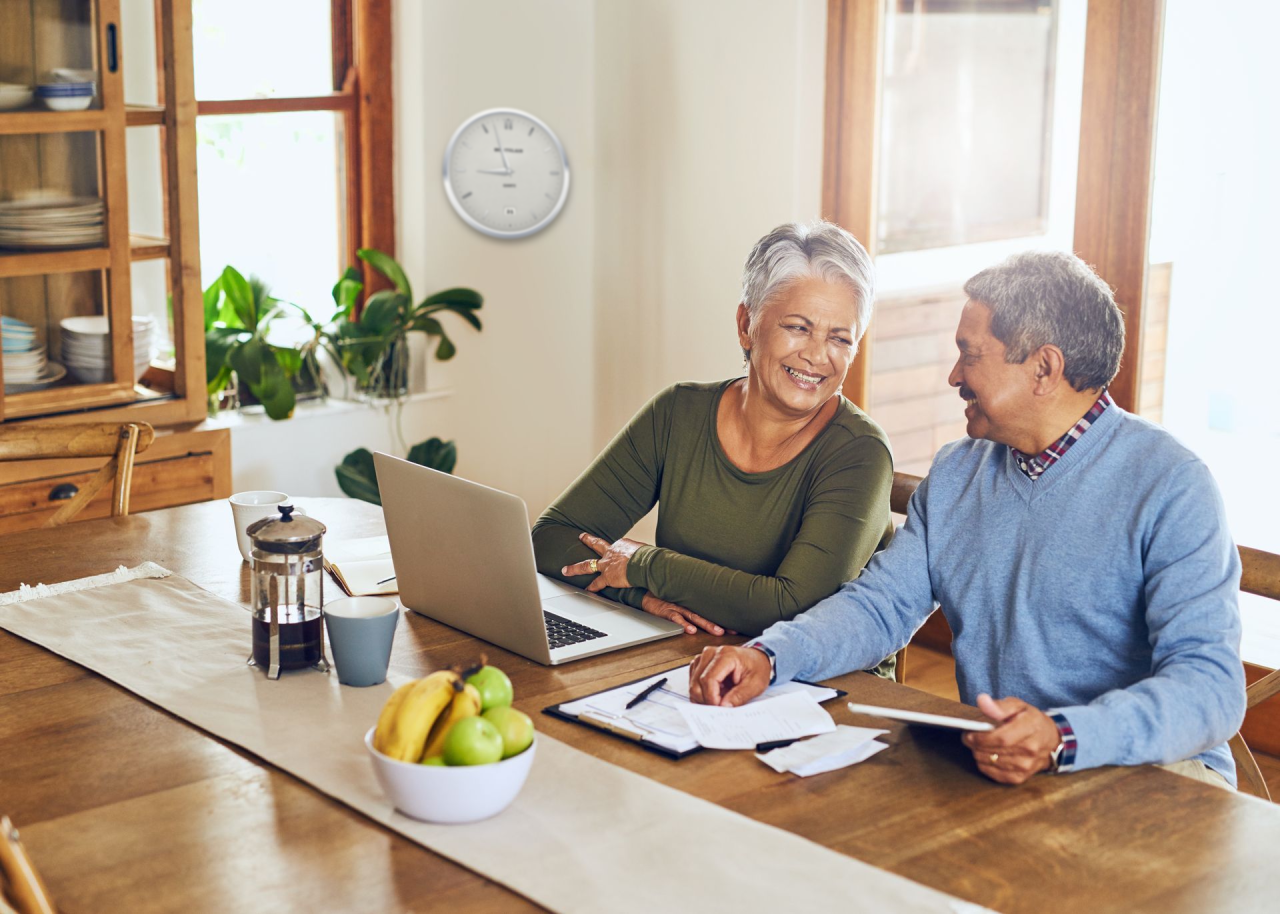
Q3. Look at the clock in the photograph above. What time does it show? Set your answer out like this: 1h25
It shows 8h57
